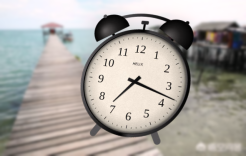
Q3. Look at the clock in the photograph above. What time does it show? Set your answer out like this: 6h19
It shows 7h18
